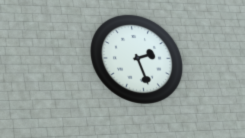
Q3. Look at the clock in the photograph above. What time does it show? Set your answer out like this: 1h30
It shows 2h28
